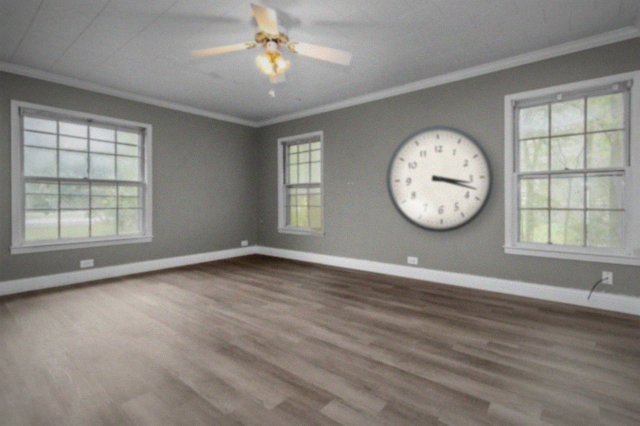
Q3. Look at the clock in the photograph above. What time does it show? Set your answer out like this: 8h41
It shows 3h18
